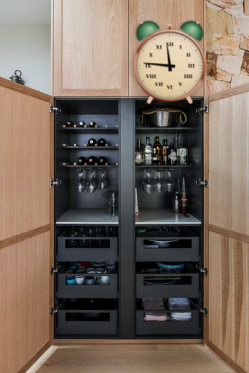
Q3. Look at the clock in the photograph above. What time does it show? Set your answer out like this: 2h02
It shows 11h46
